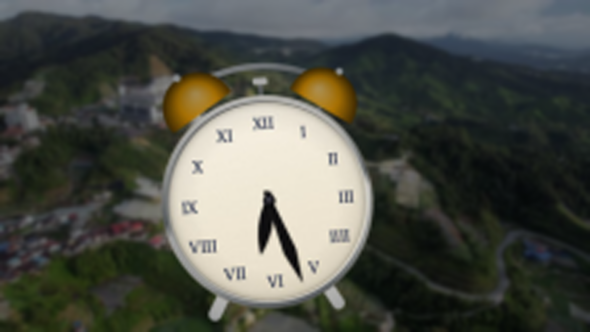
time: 6:27
